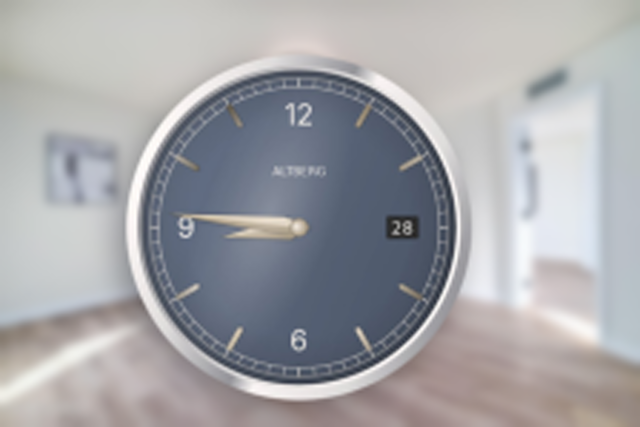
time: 8:46
